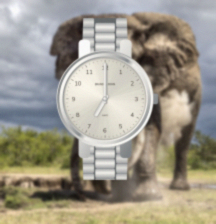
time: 7:00
